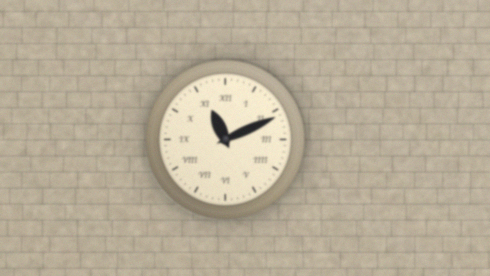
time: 11:11
